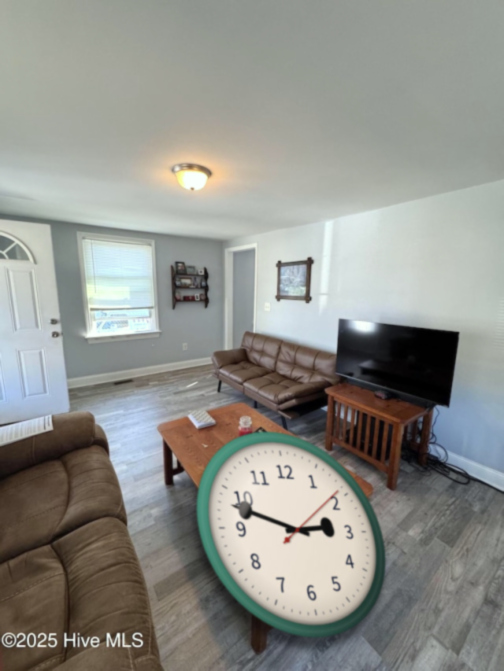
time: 2:48:09
